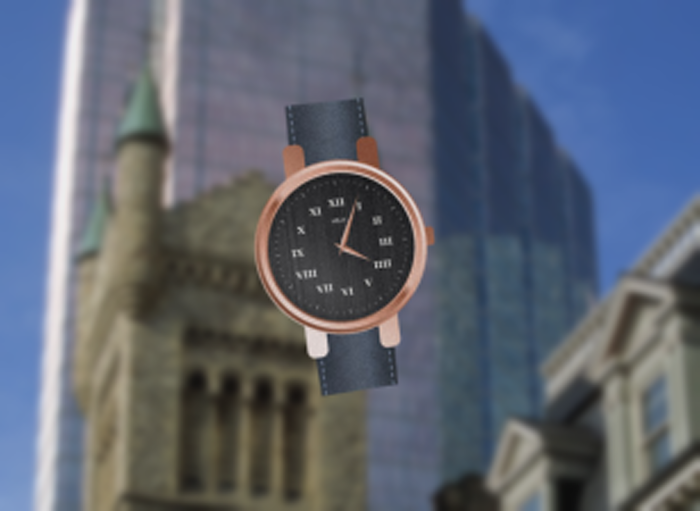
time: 4:04
